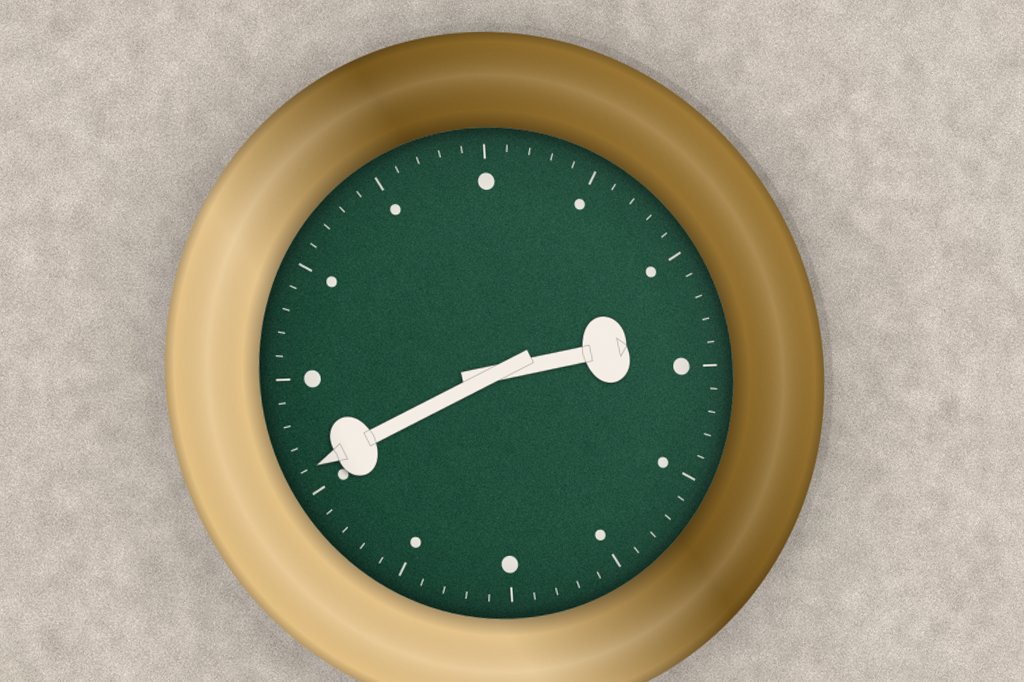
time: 2:41
